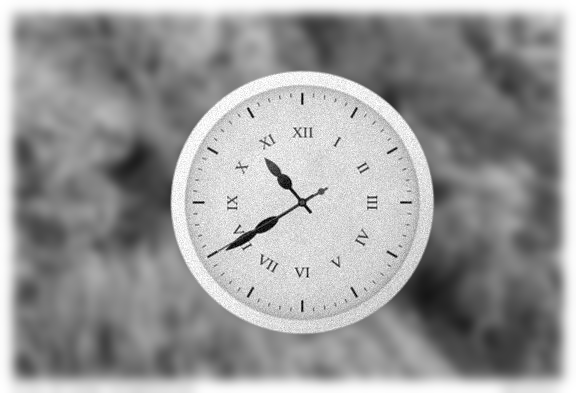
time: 10:39:40
